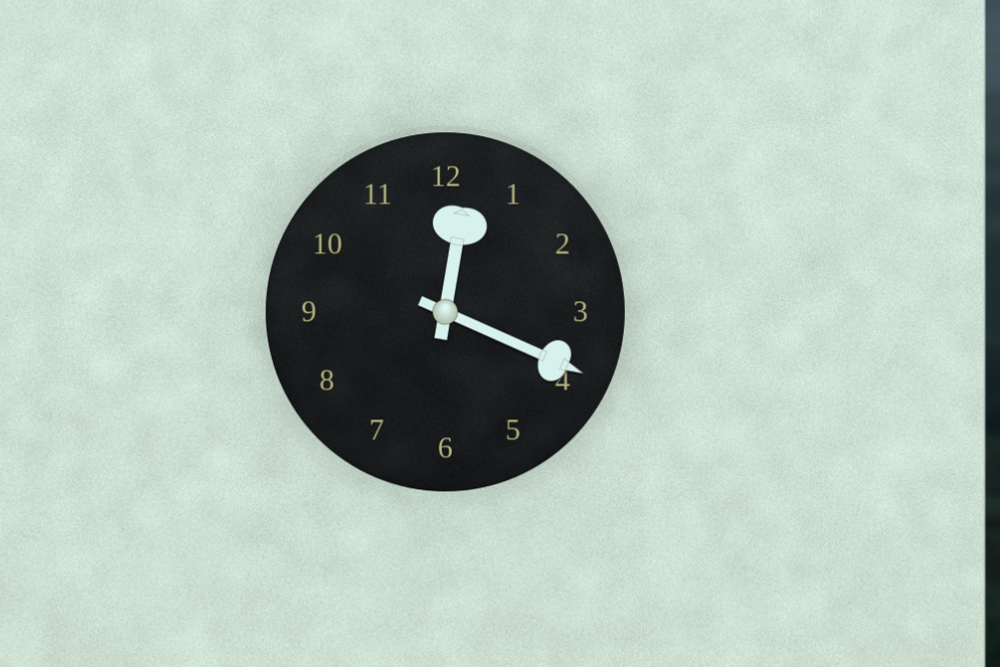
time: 12:19
